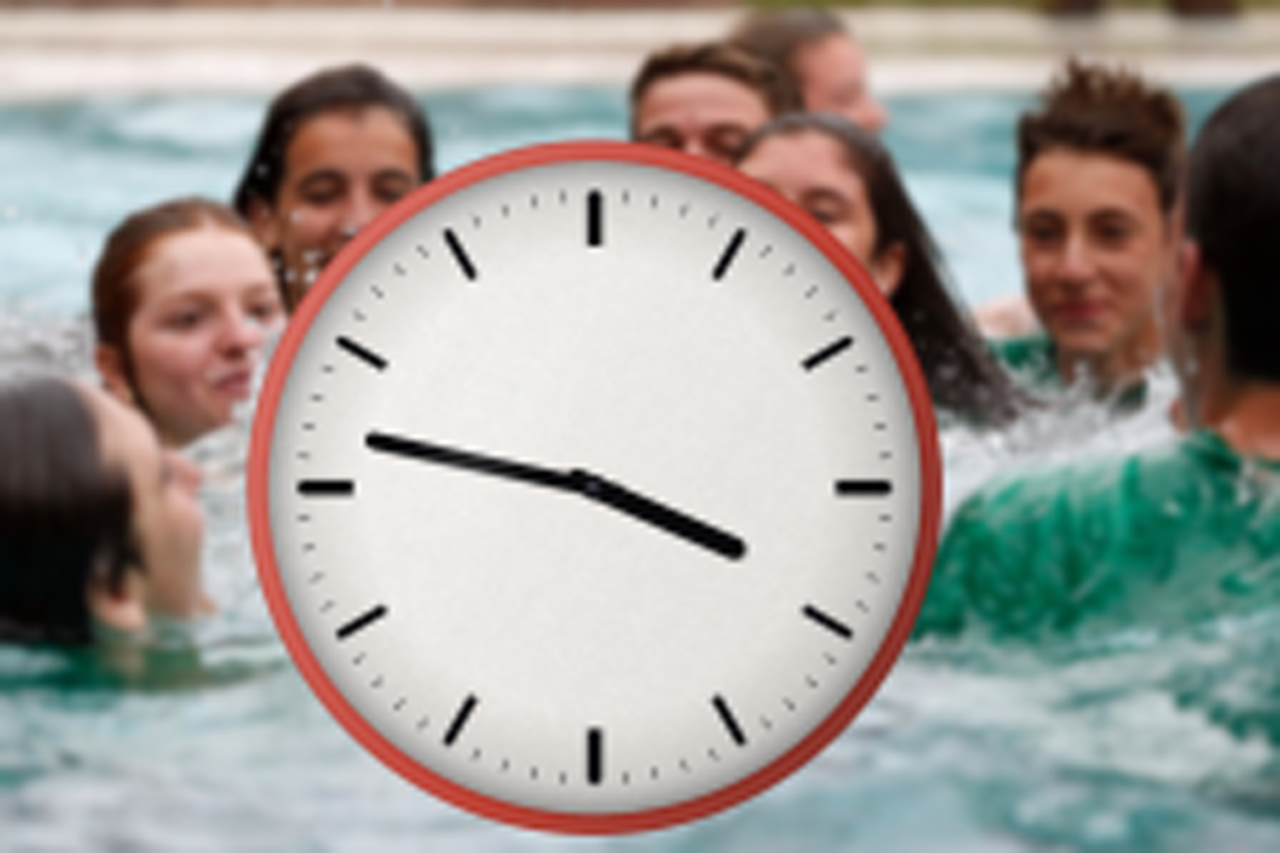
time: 3:47
